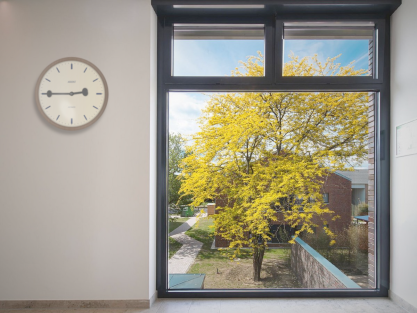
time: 2:45
